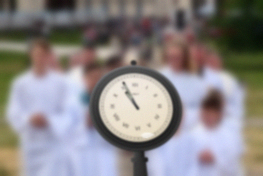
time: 10:56
